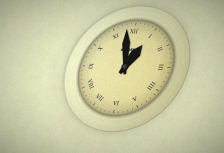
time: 12:58
